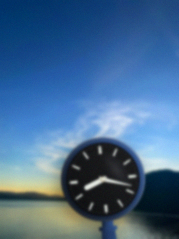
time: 8:18
